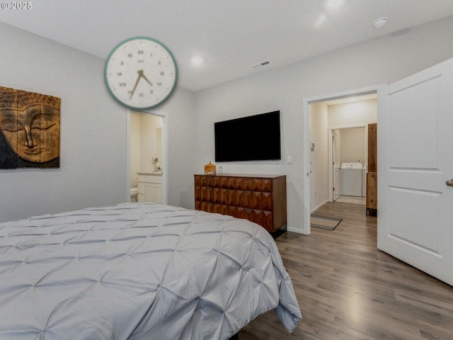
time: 4:34
